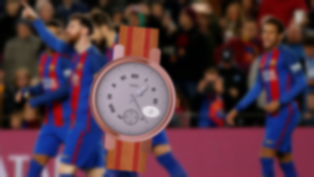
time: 1:24
